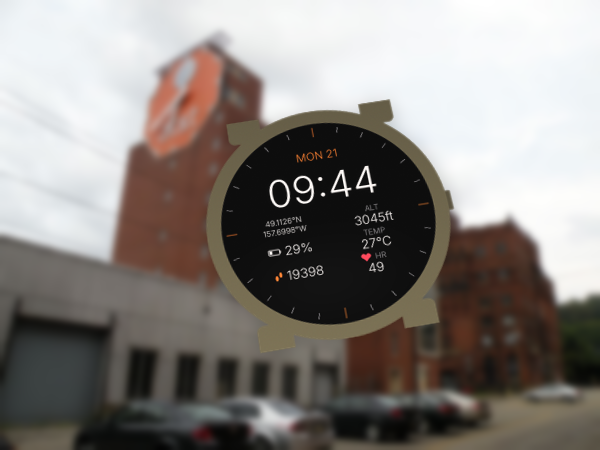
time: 9:44
